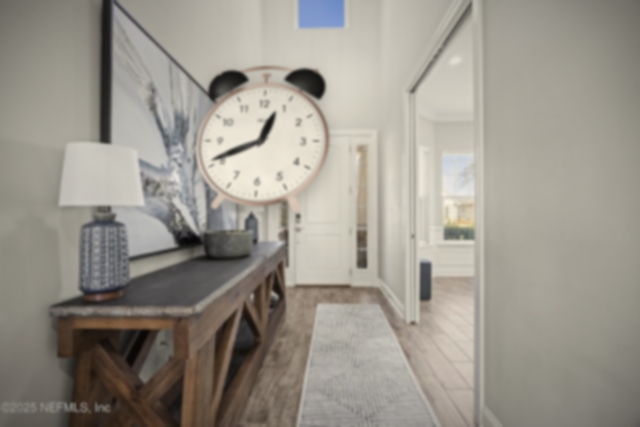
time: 12:41
